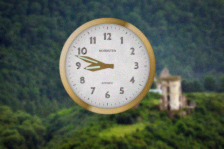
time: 8:48
